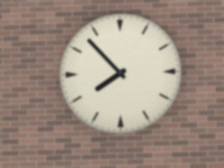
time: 7:53
